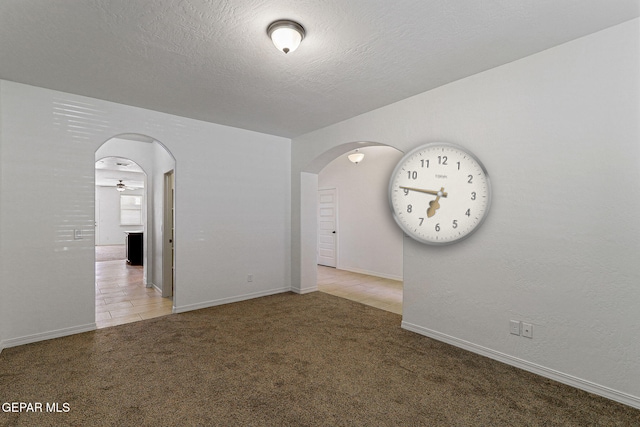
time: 6:46
